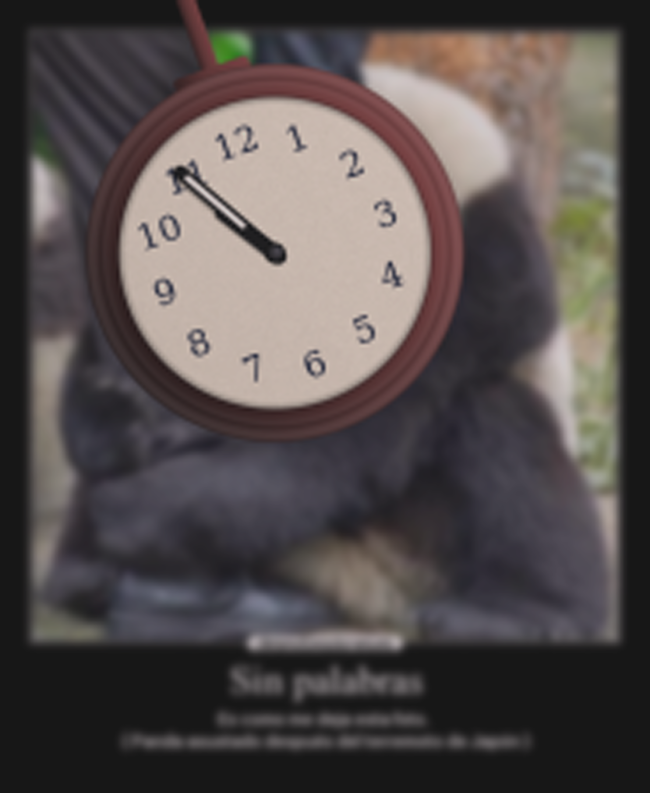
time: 10:55
